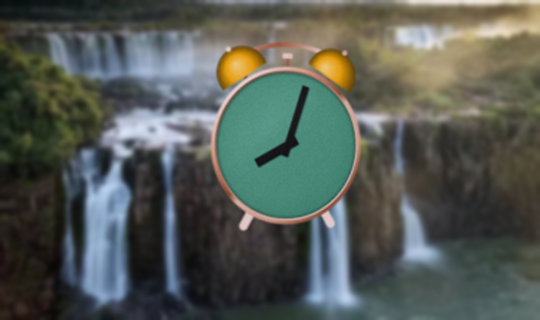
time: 8:03
